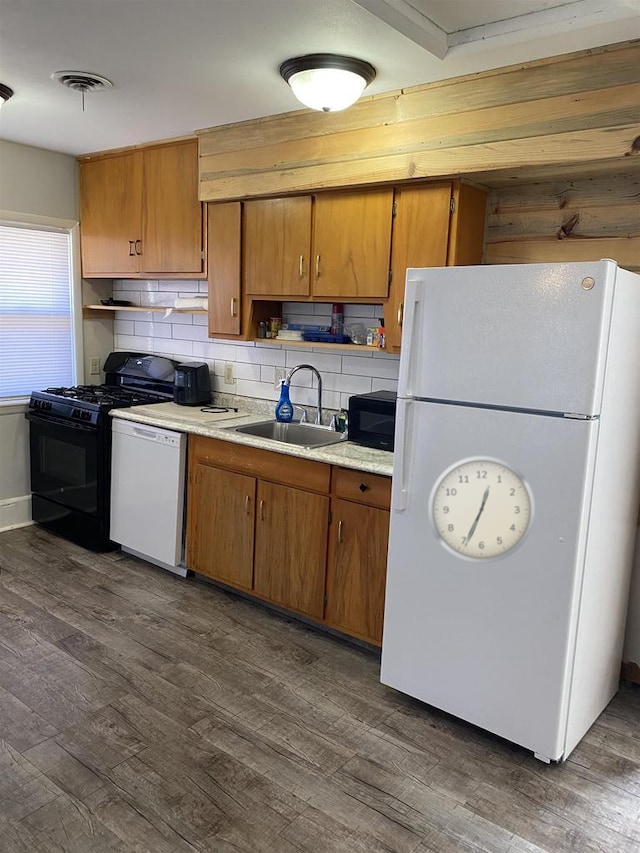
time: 12:34
